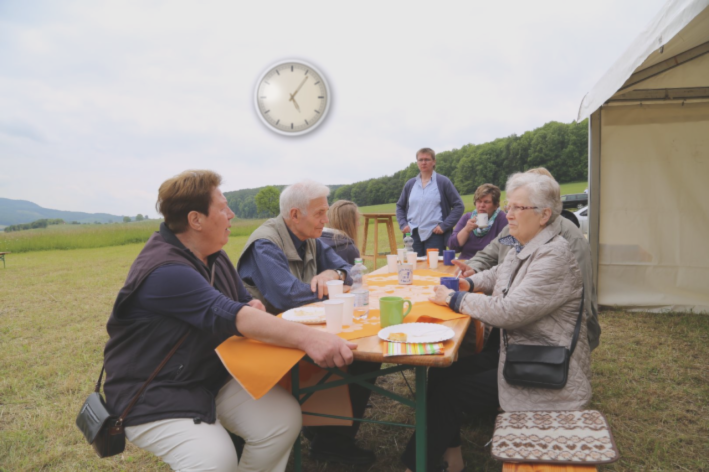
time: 5:06
